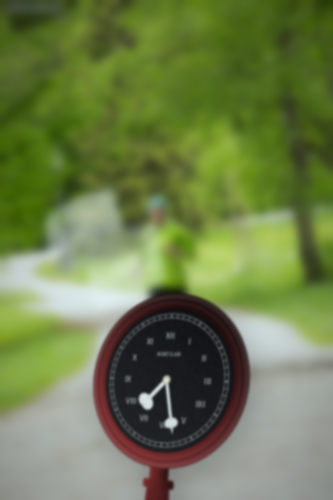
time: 7:28
